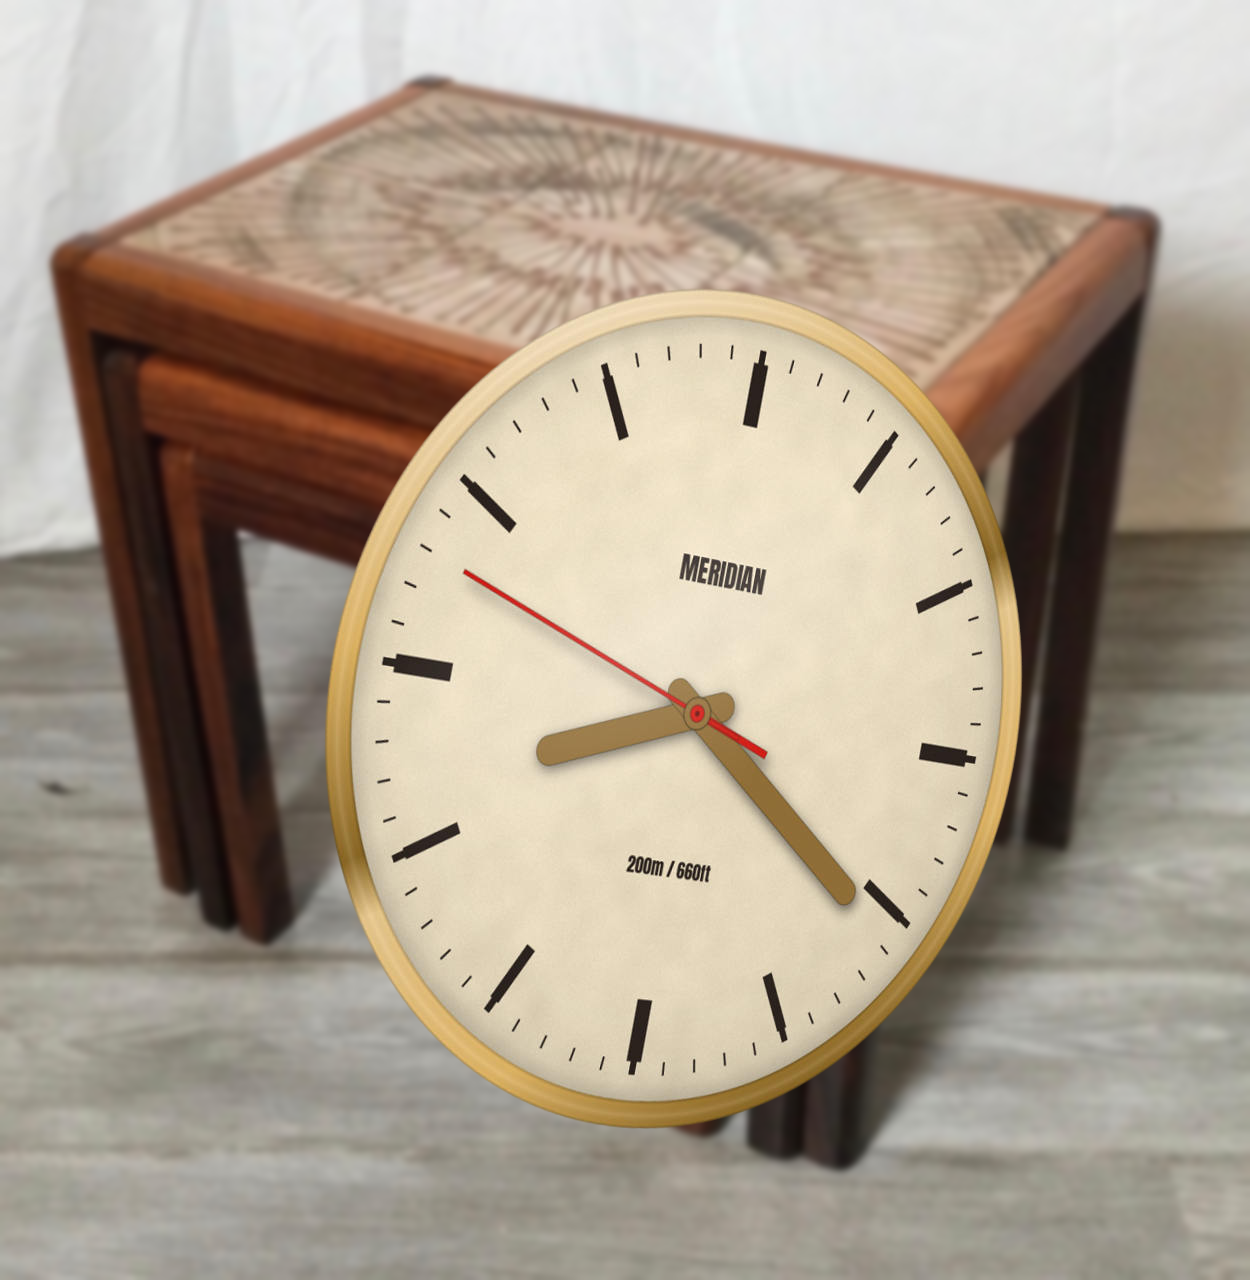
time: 8:20:48
